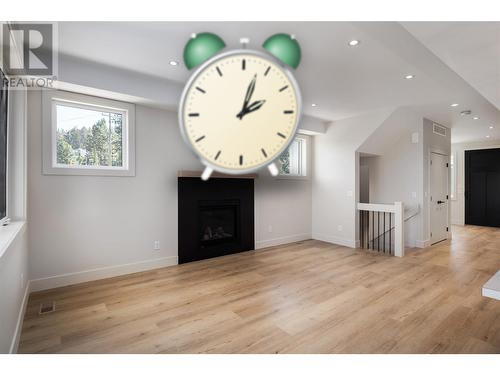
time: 2:03
